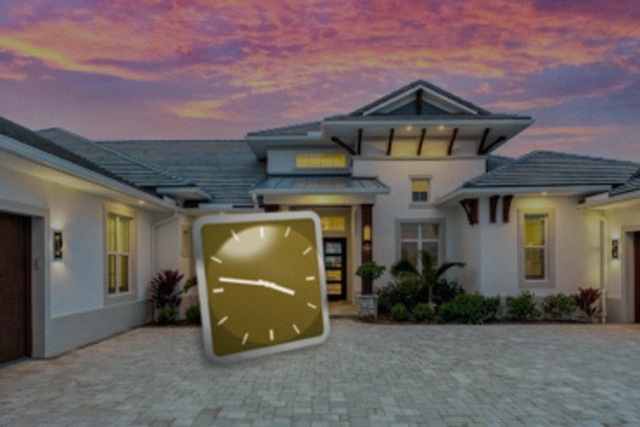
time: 3:47
